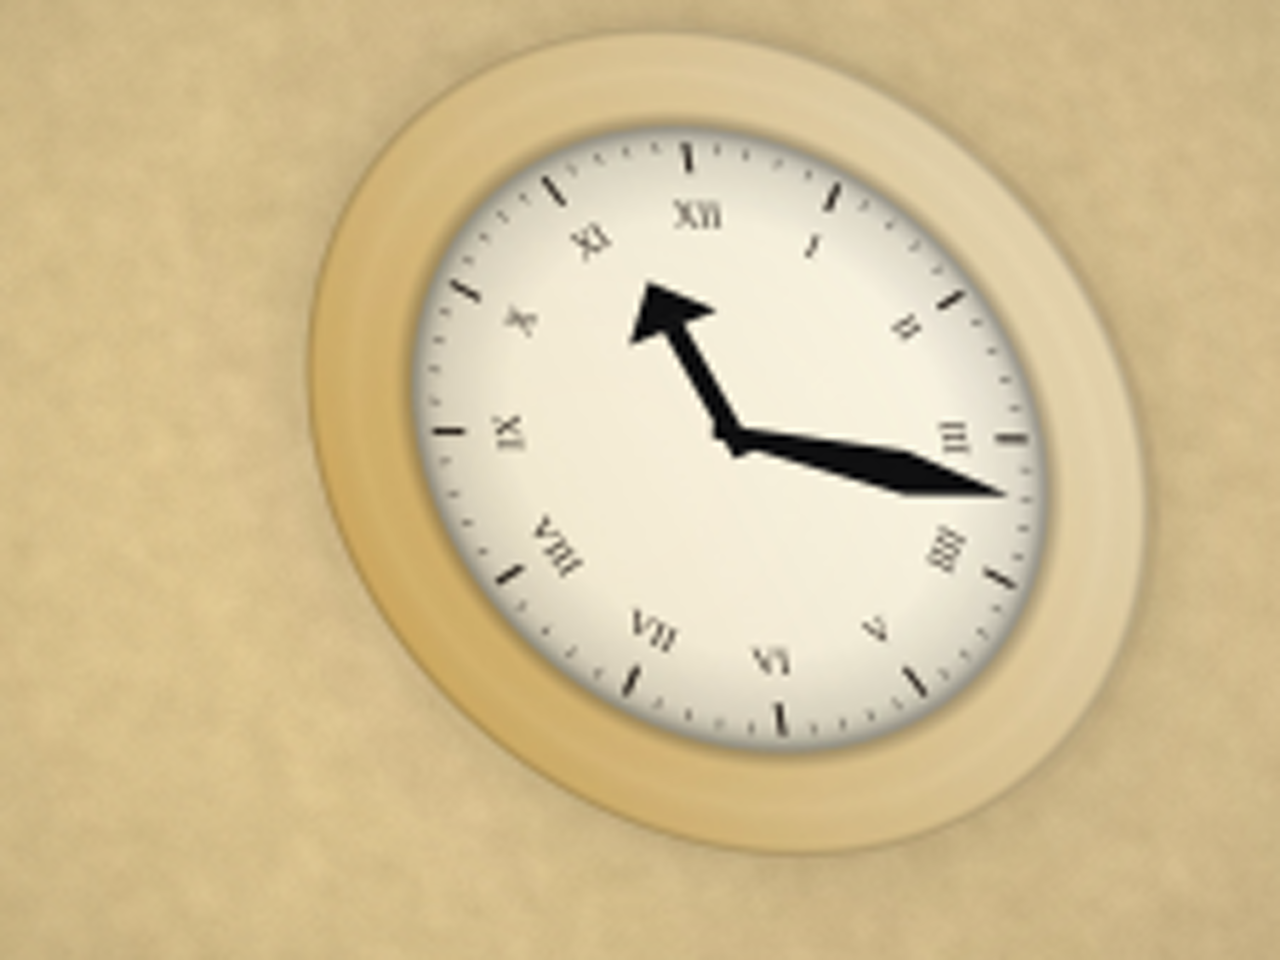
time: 11:17
